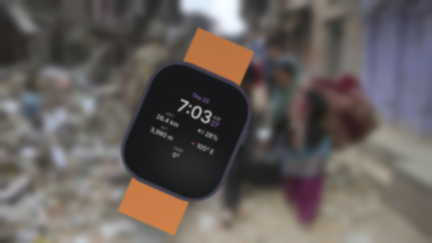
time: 7:03
